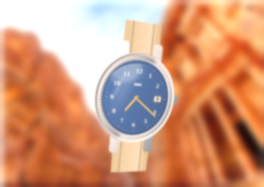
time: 7:21
